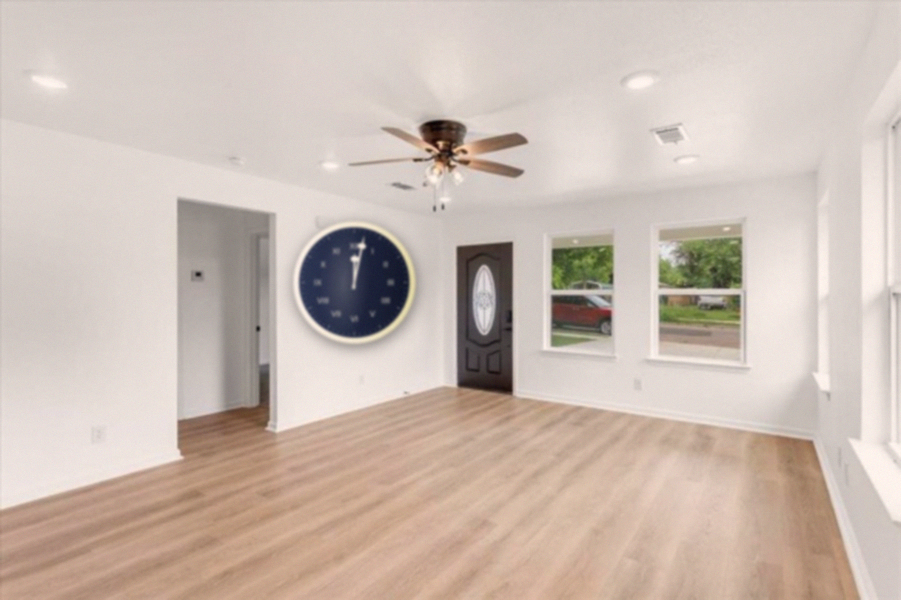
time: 12:02
